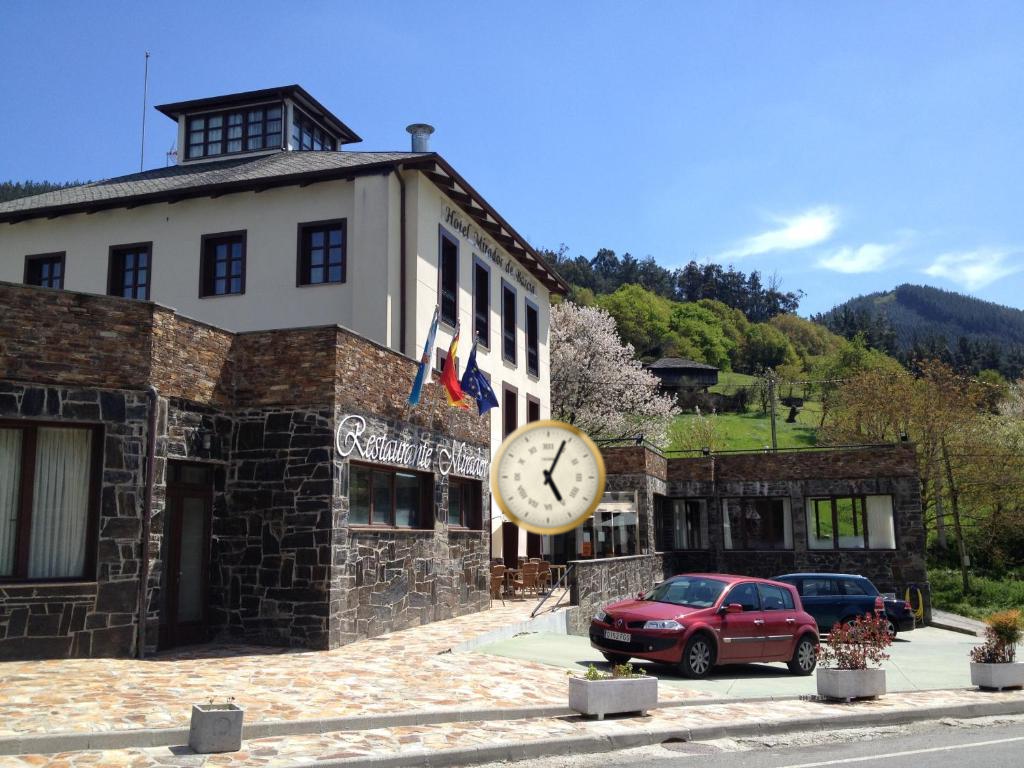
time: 5:04
